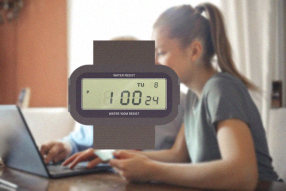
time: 1:00:24
